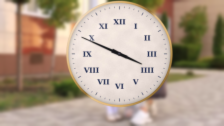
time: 3:49
